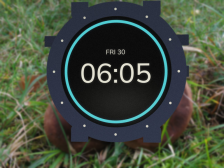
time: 6:05
